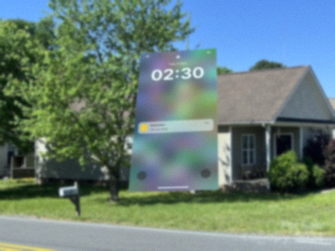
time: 2:30
